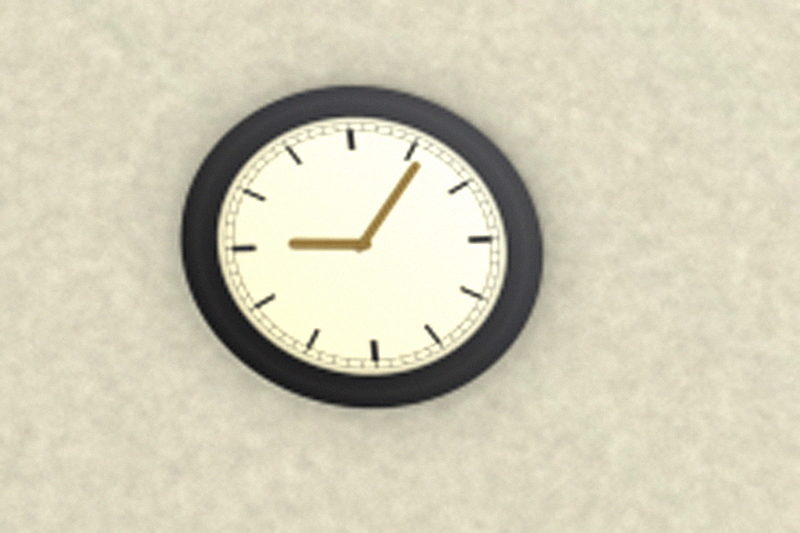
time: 9:06
